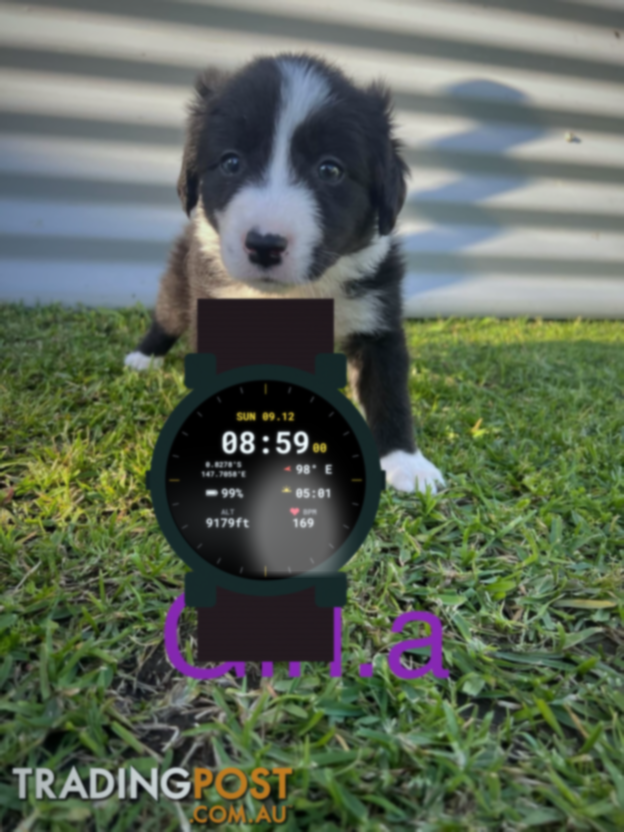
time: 8:59:00
